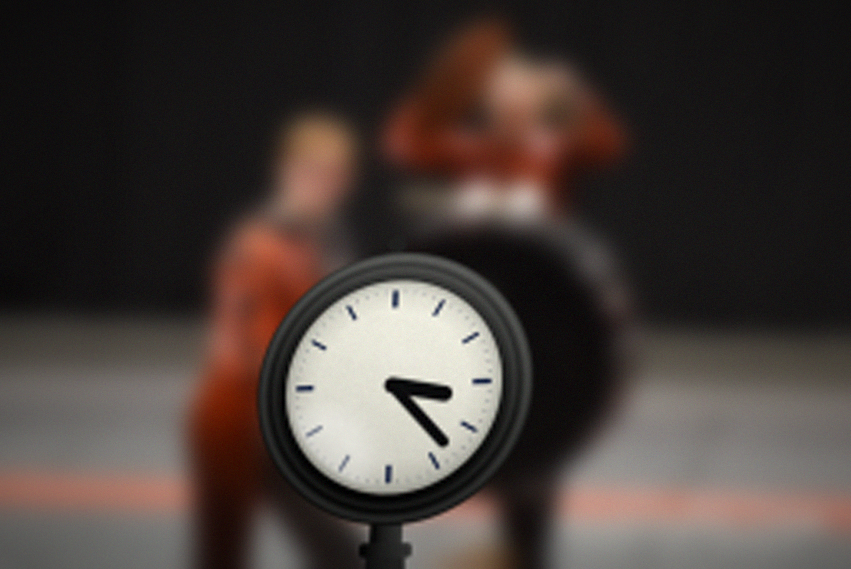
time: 3:23
